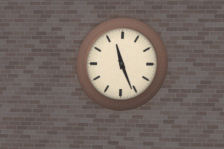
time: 11:26
